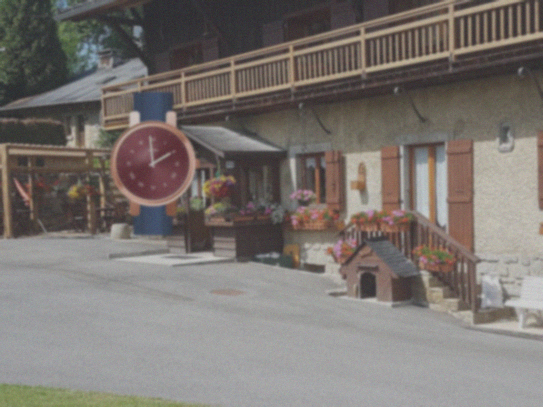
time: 1:59
